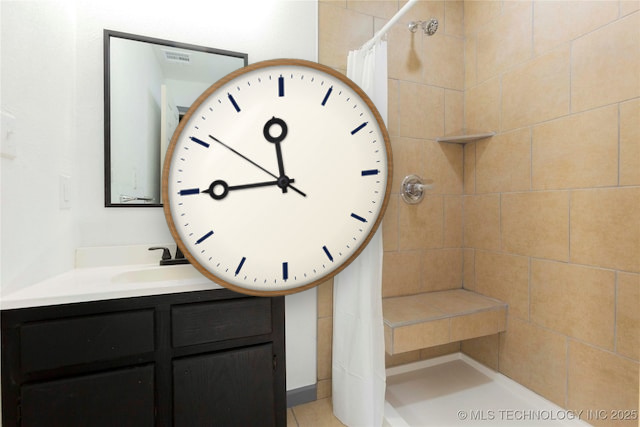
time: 11:44:51
